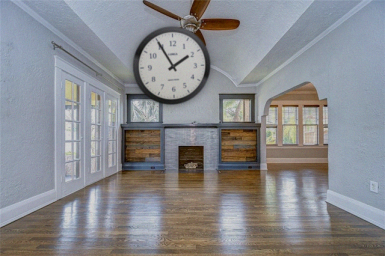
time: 1:55
